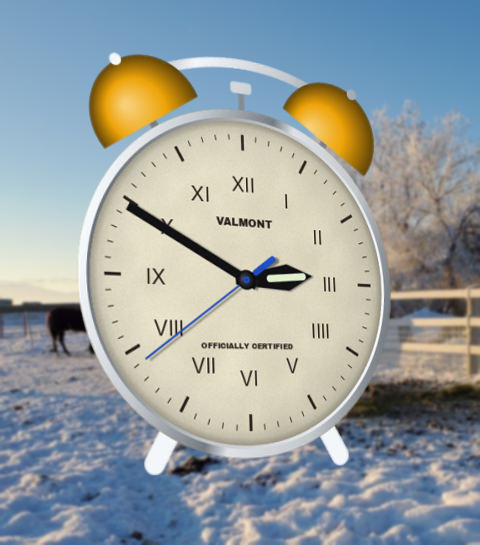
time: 2:49:39
